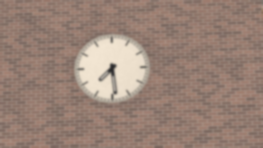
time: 7:29
